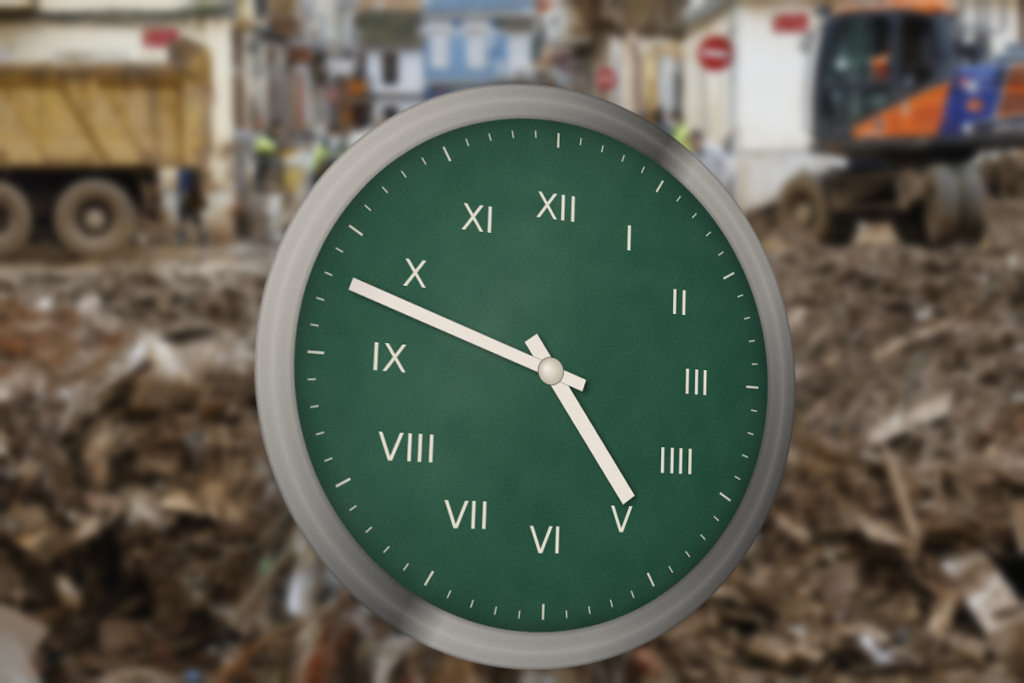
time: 4:48
